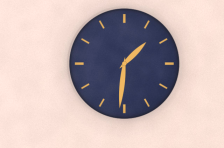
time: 1:31
